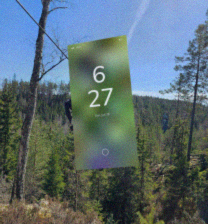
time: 6:27
